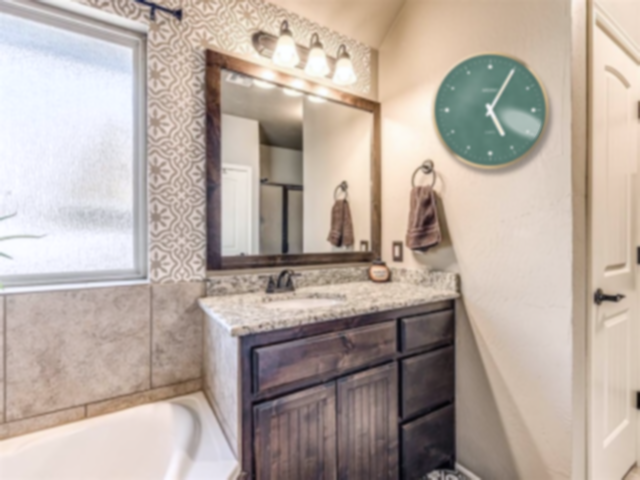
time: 5:05
